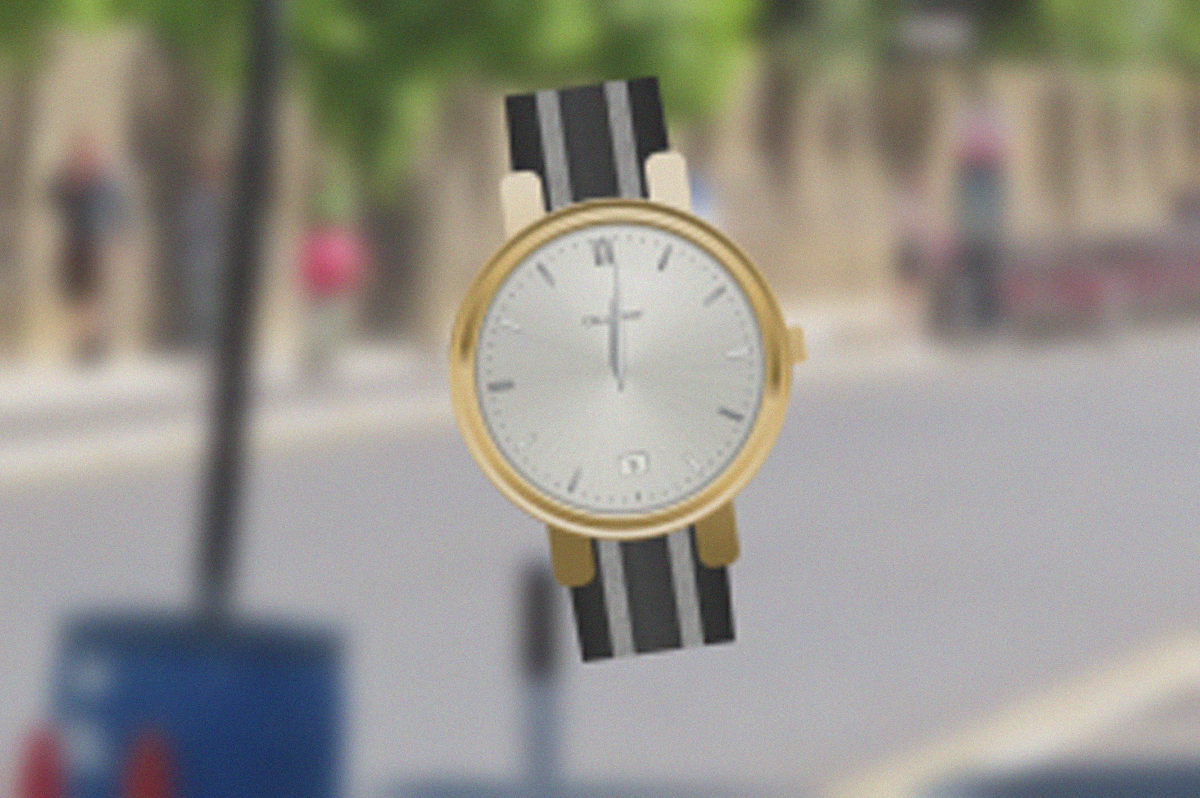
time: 12:01
